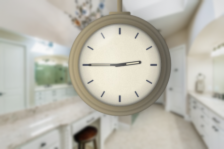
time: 2:45
